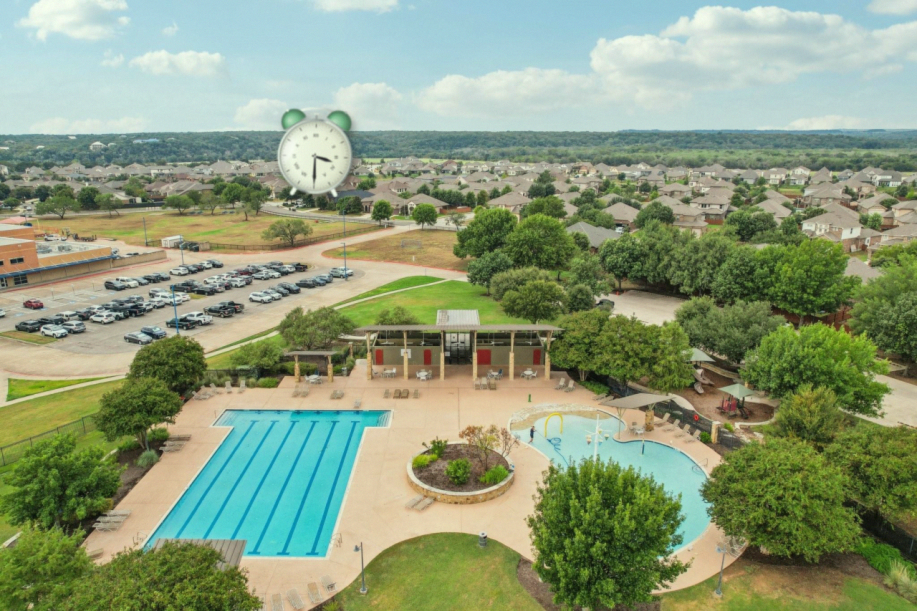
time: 3:30
